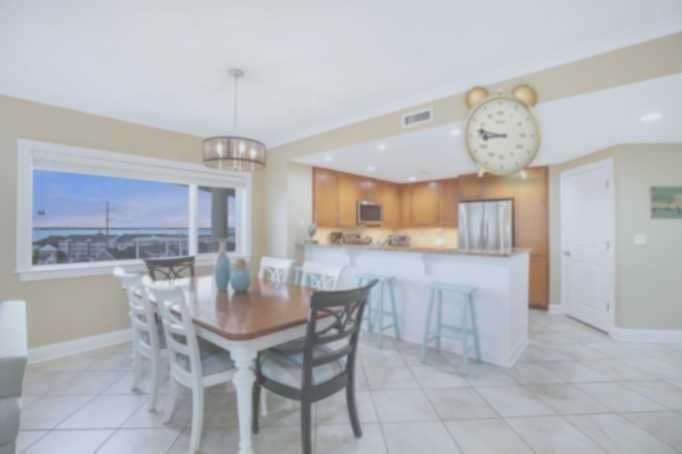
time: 8:47
